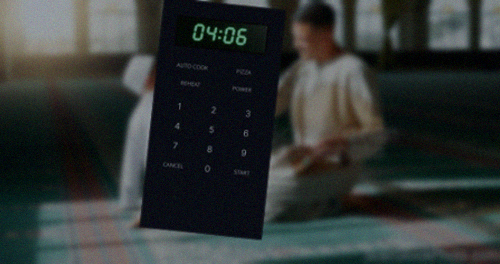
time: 4:06
